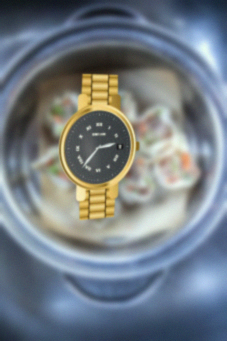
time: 2:37
